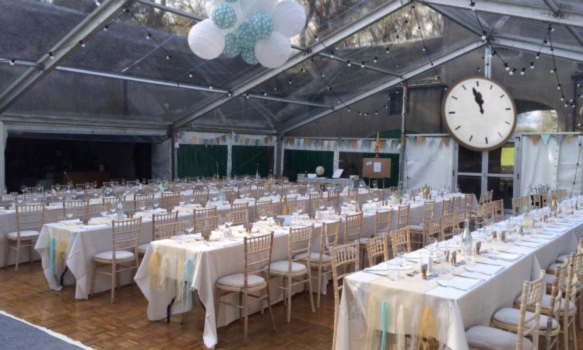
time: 11:58
